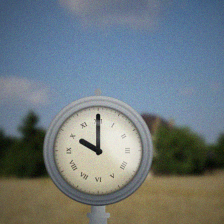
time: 10:00
